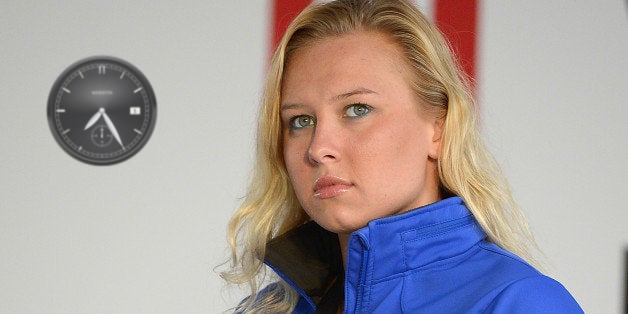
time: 7:25
